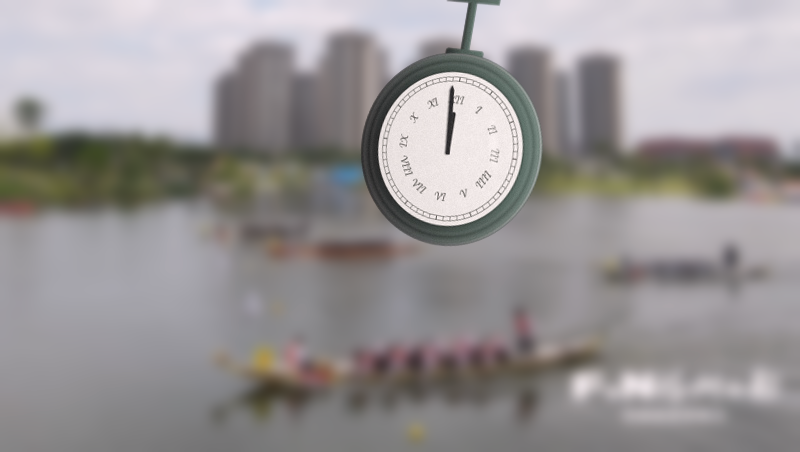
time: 11:59
